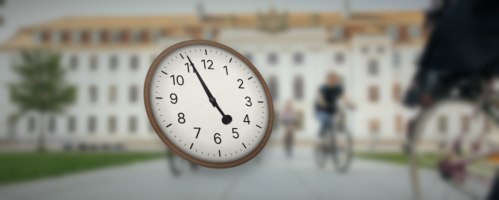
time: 4:56
